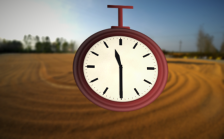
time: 11:30
